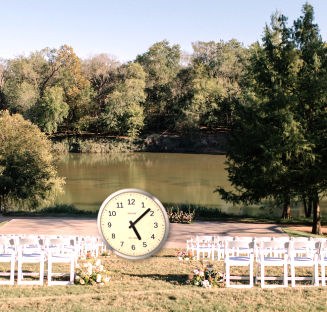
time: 5:08
